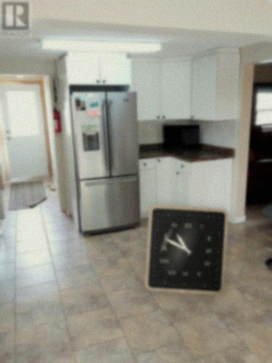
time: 10:49
